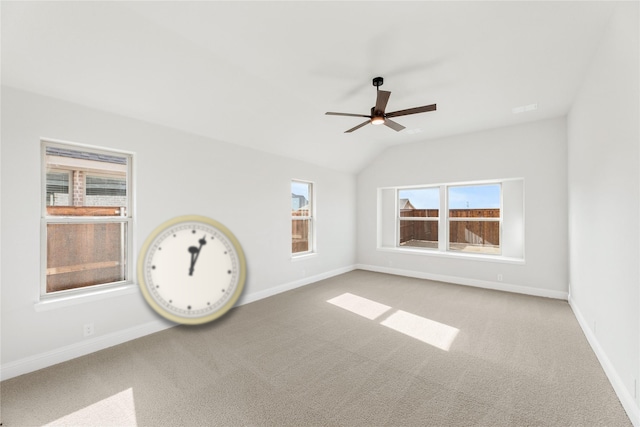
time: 12:03
